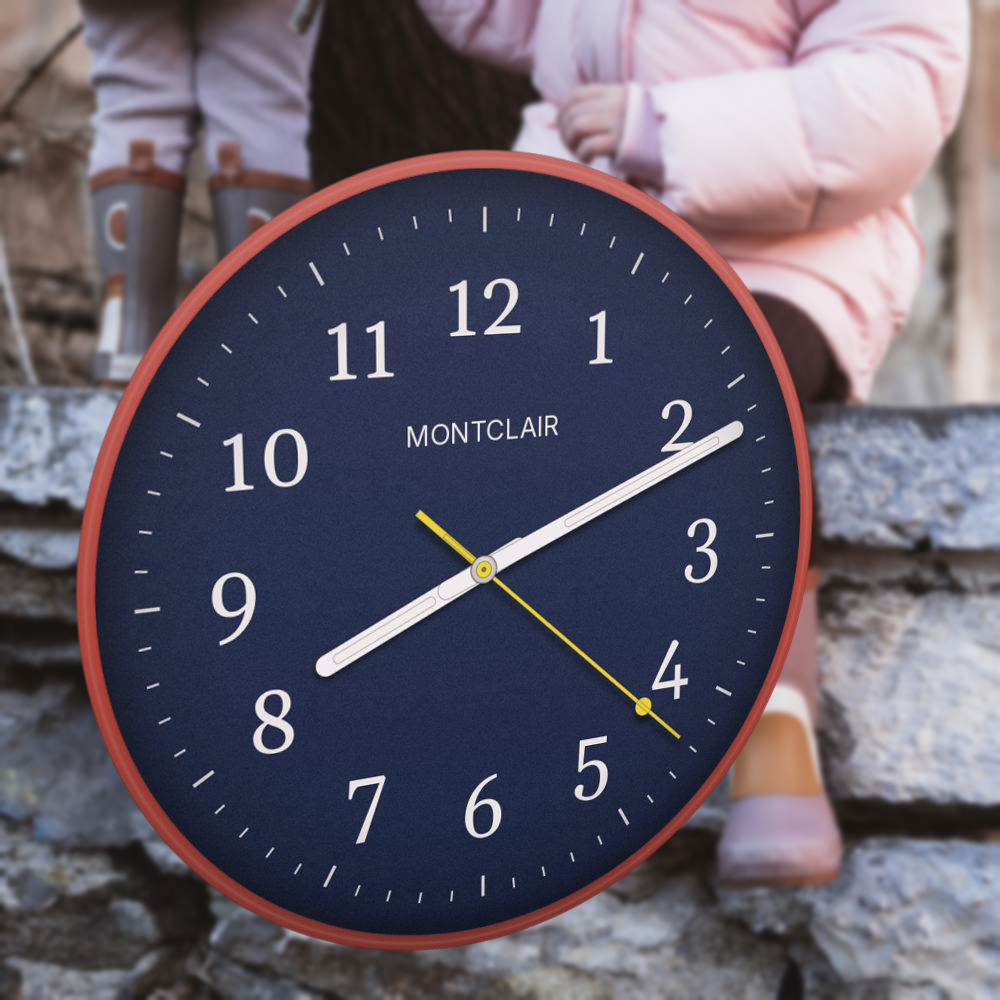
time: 8:11:22
